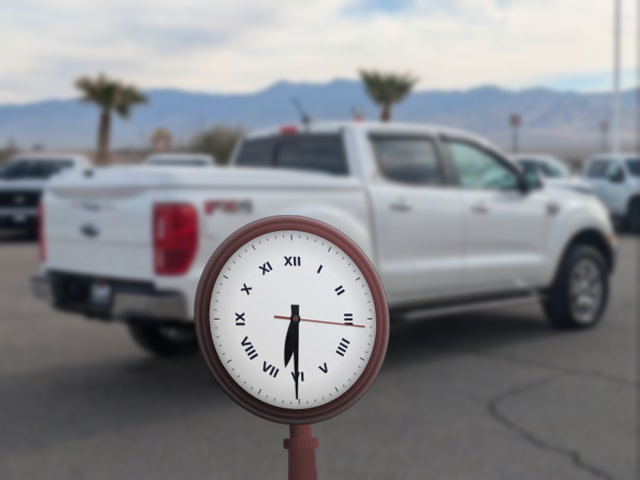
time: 6:30:16
